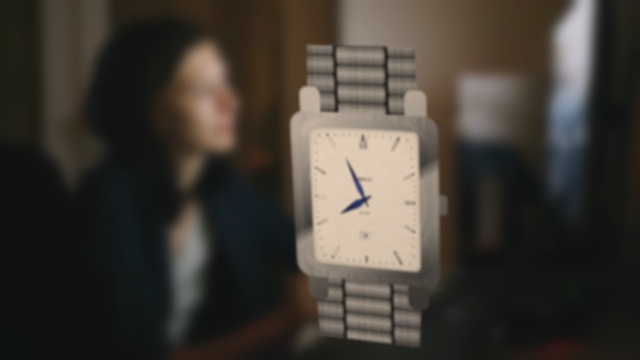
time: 7:56
